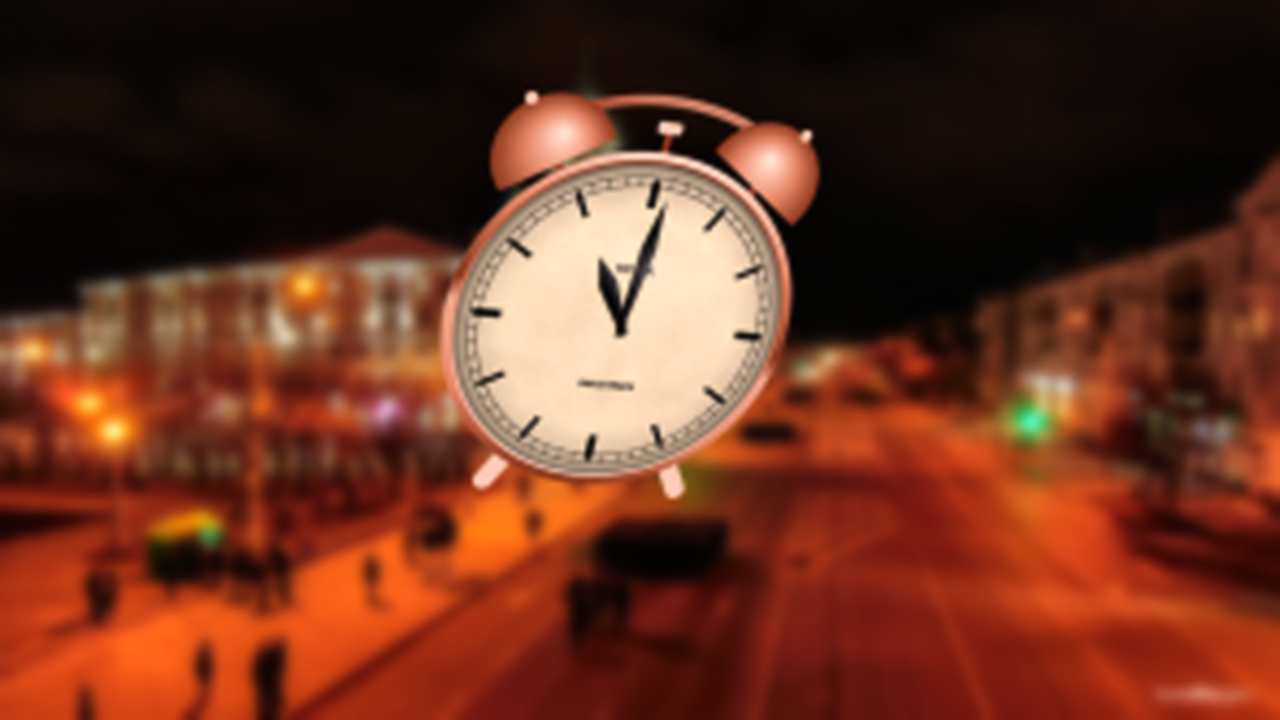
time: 11:01
